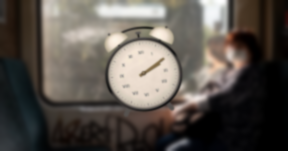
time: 2:10
